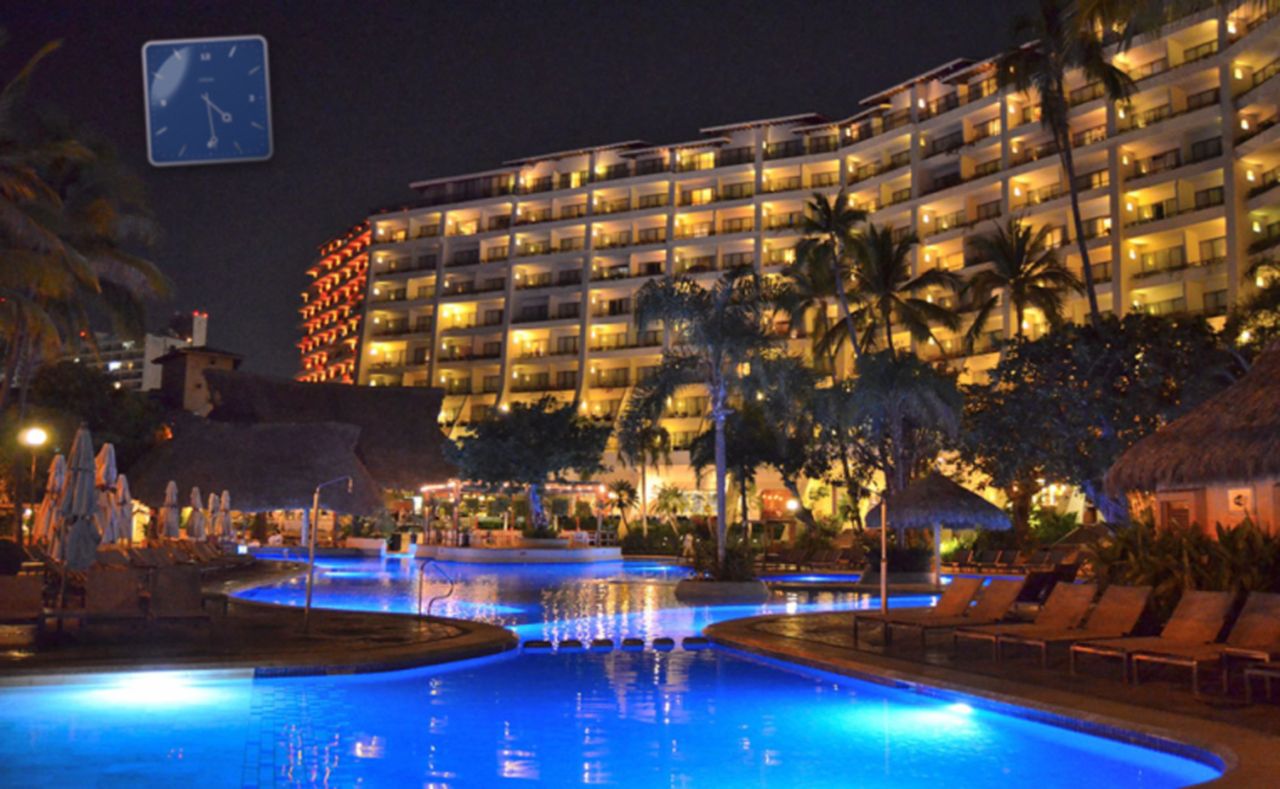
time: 4:29
